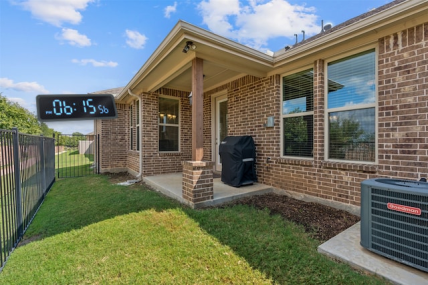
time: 6:15:56
